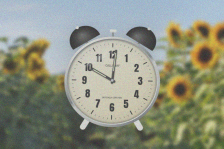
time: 10:01
